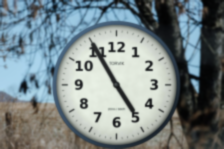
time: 4:55
